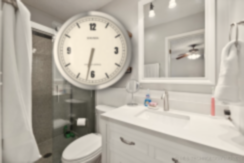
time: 6:32
